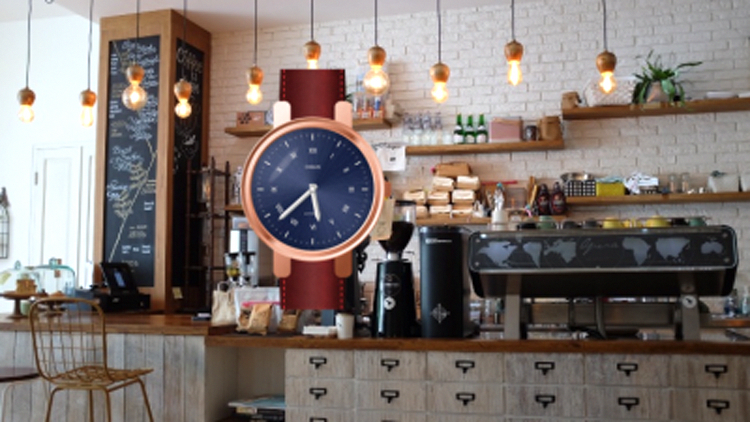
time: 5:38
